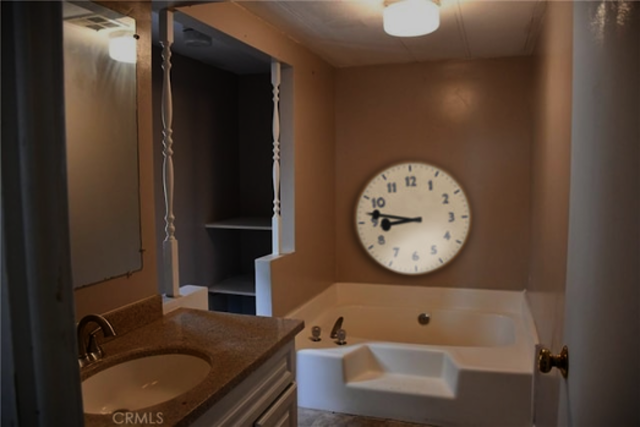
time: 8:47
